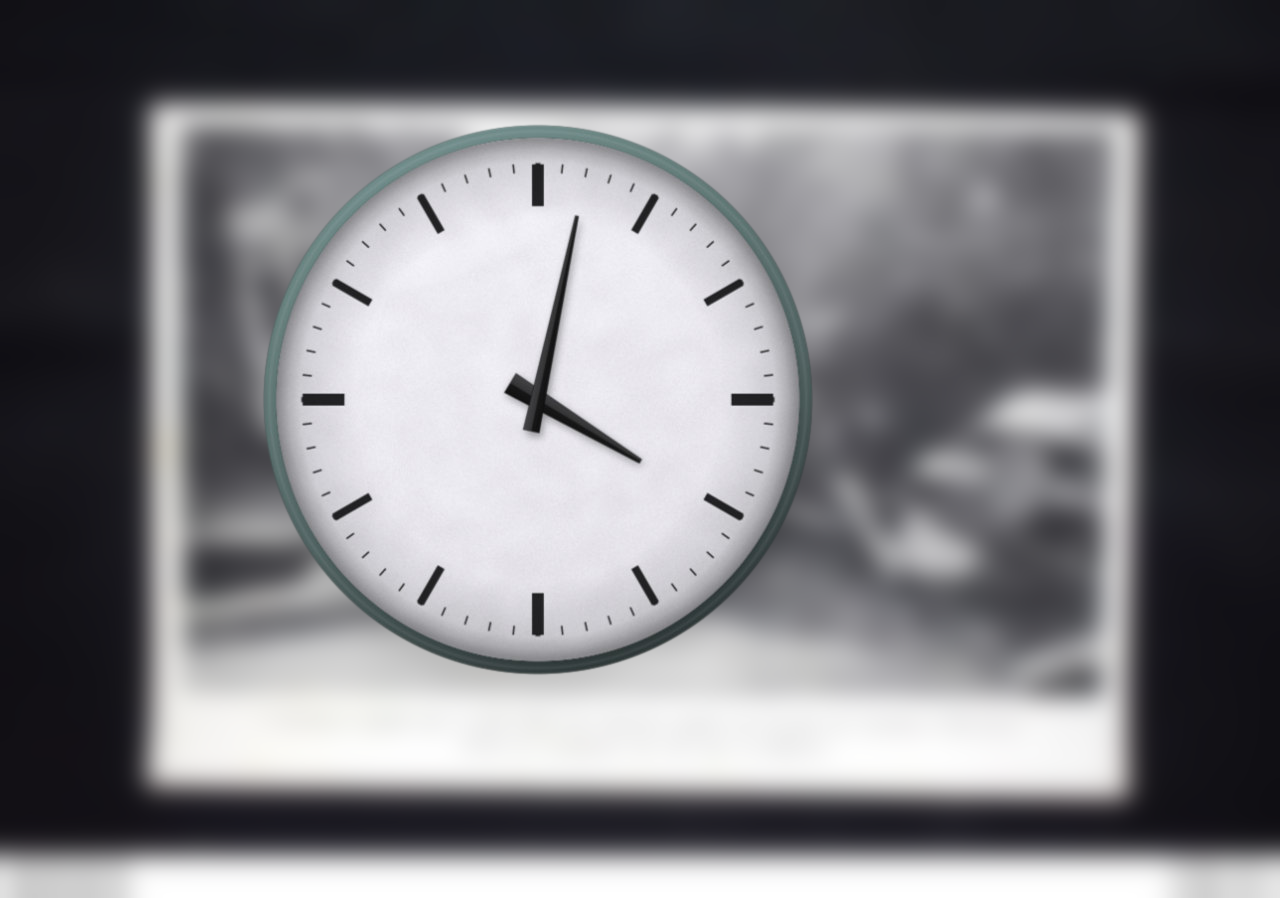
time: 4:02
